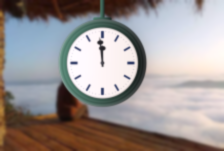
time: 11:59
